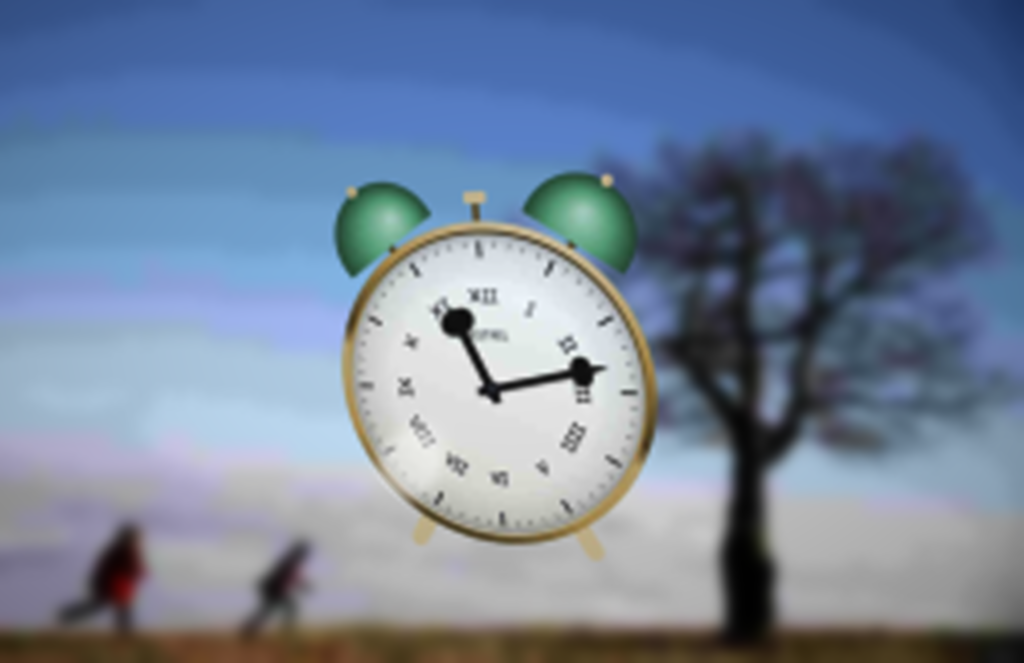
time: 11:13
